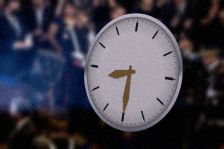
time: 8:30
